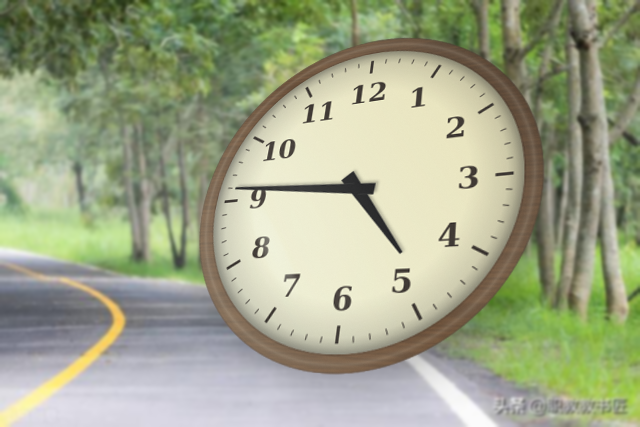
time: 4:46
